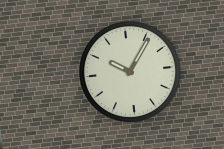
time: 10:06
